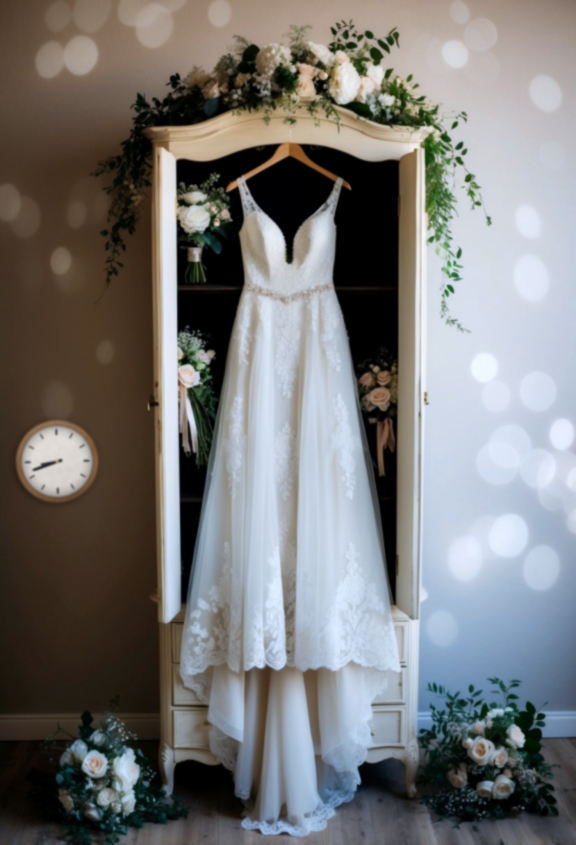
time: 8:42
